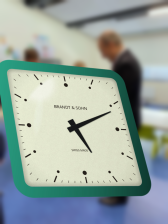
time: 5:11
